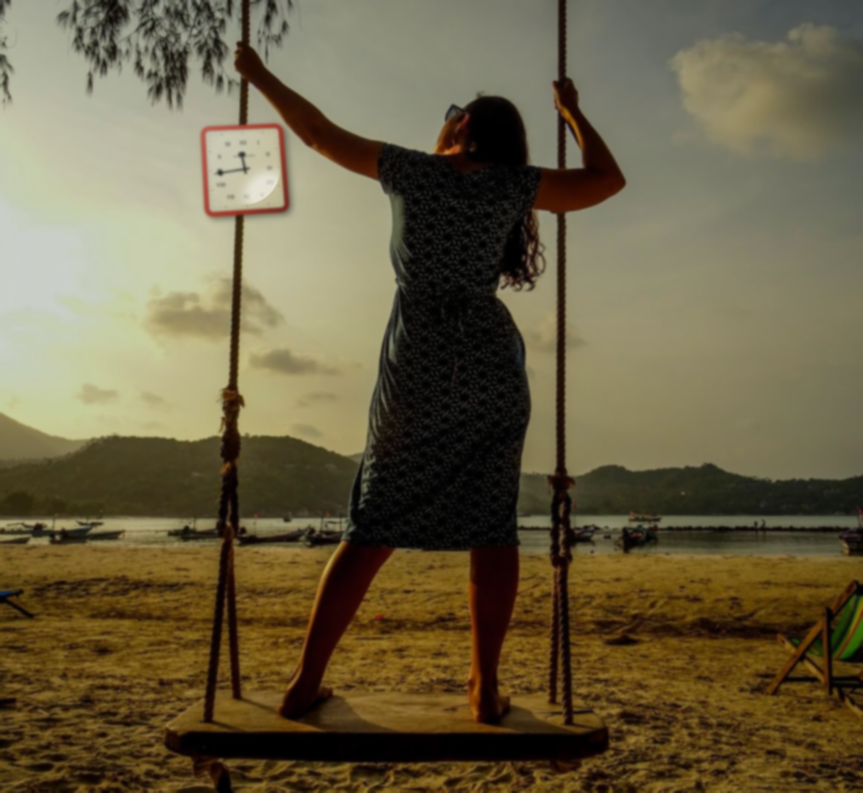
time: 11:44
